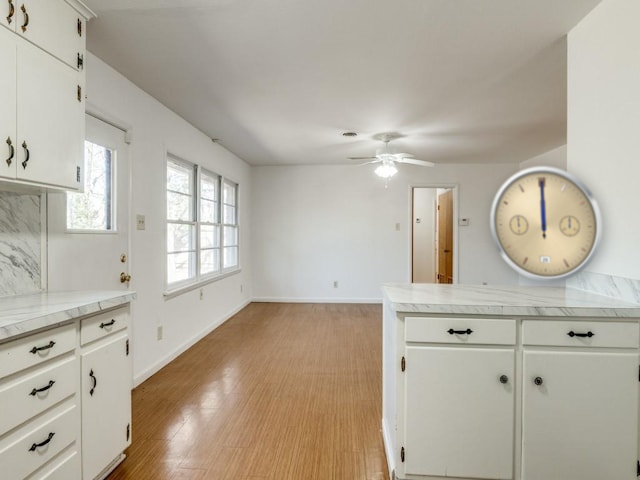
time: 12:00
